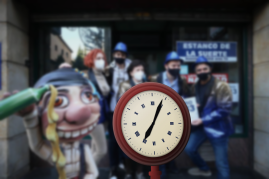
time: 7:04
